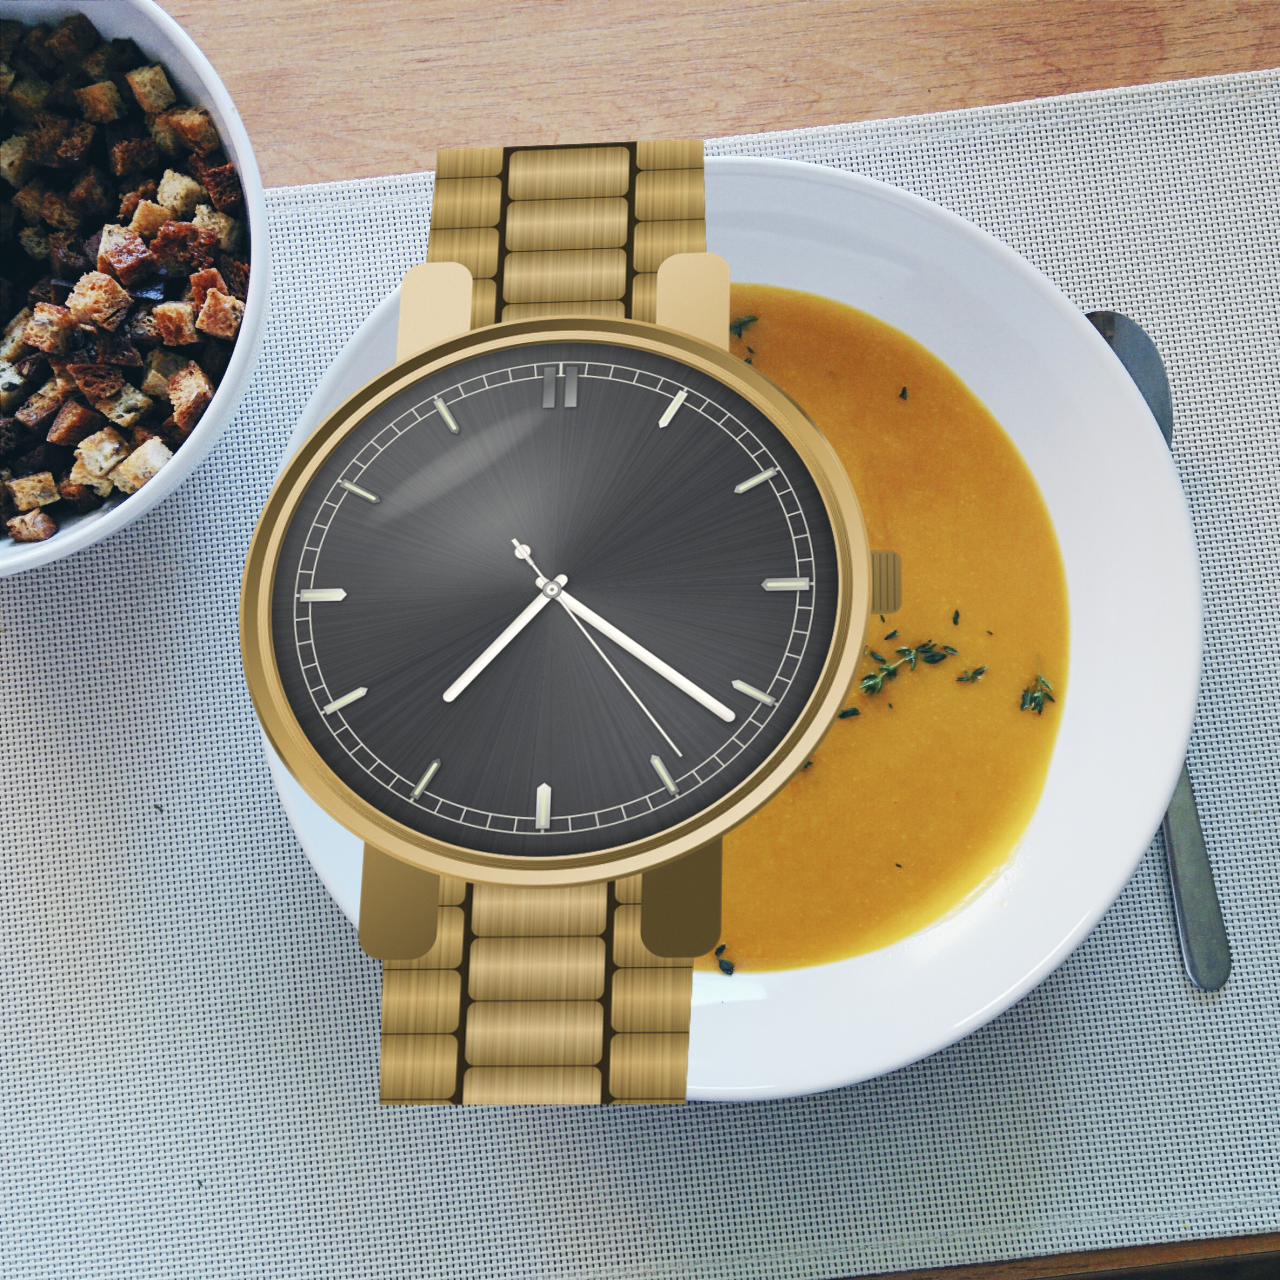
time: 7:21:24
